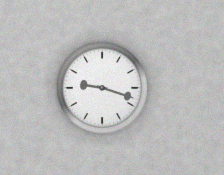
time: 9:18
